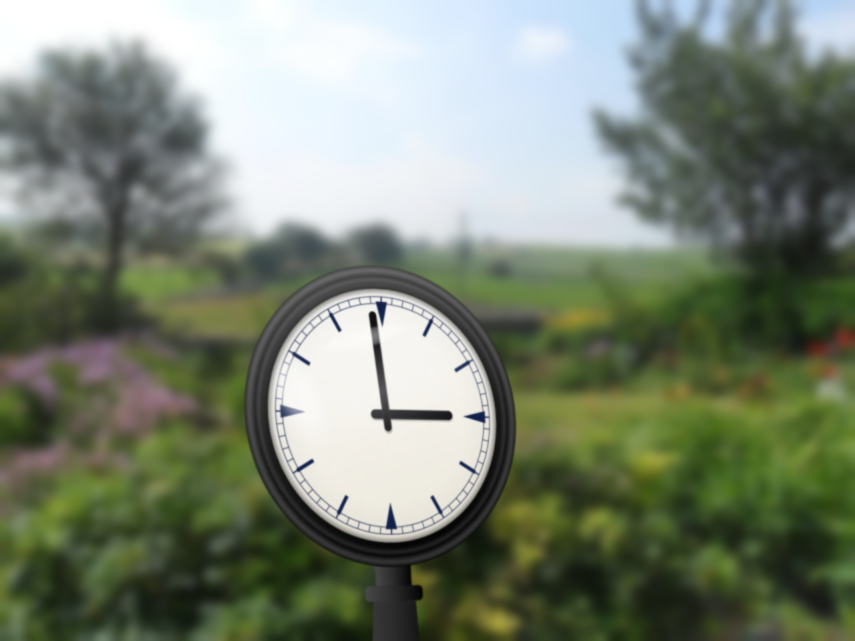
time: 2:59
